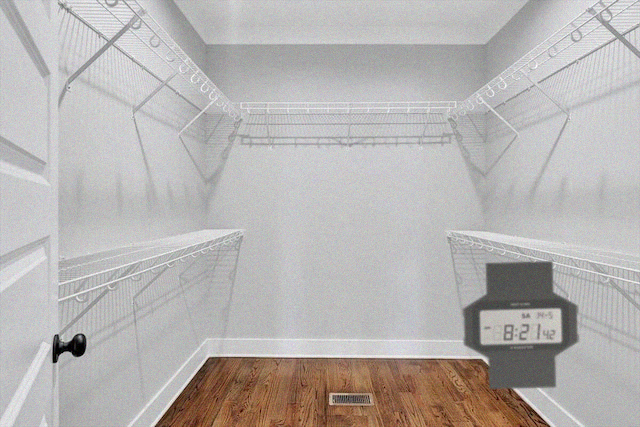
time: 8:21
